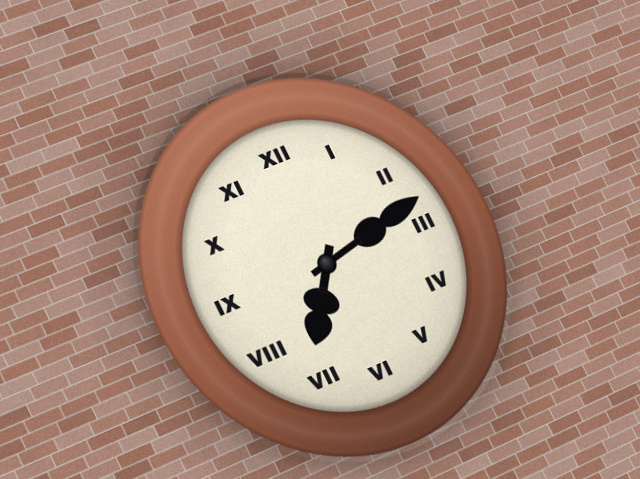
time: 7:13
